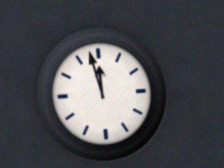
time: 11:58
